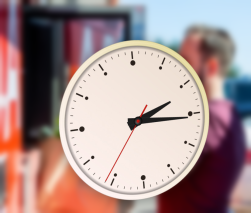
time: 2:15:36
